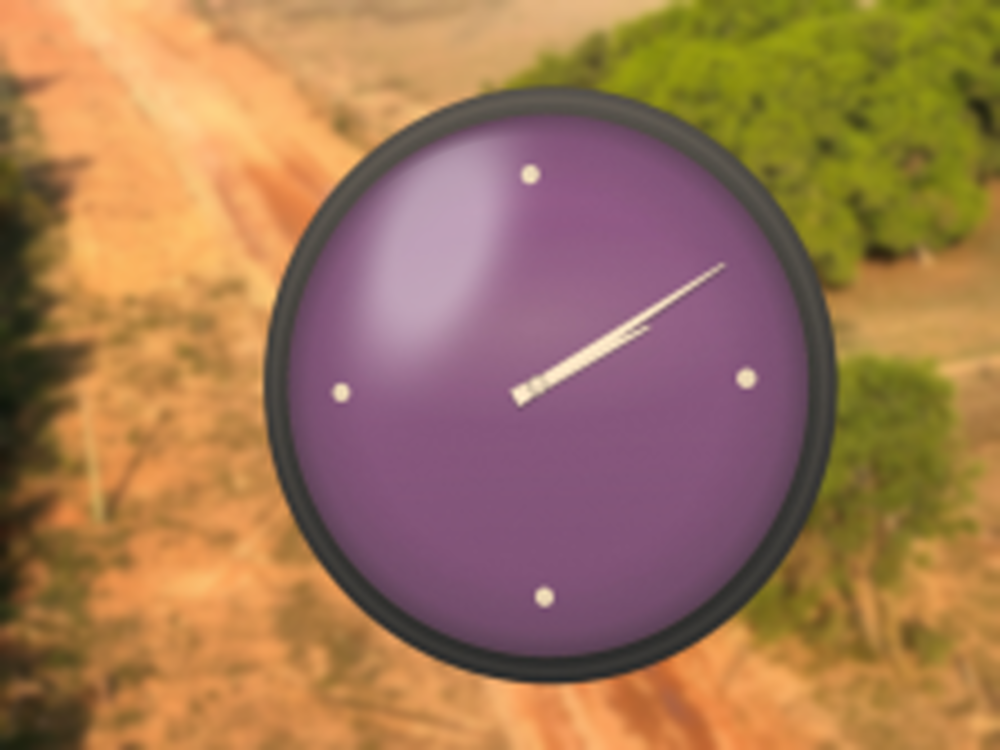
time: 2:10
